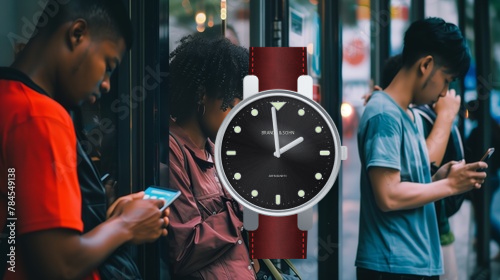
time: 1:59
